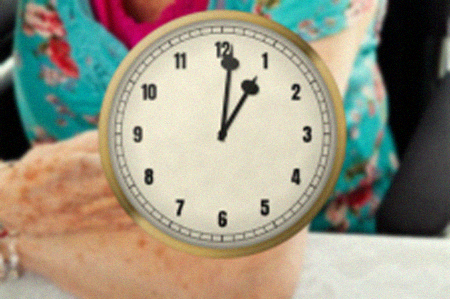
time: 1:01
